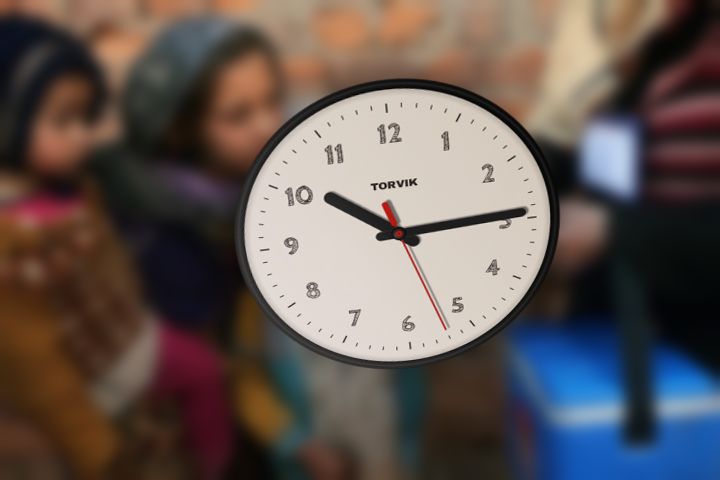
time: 10:14:27
